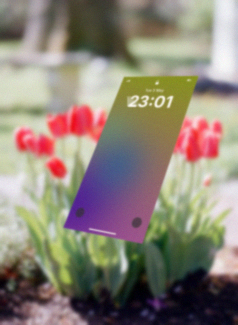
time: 23:01
